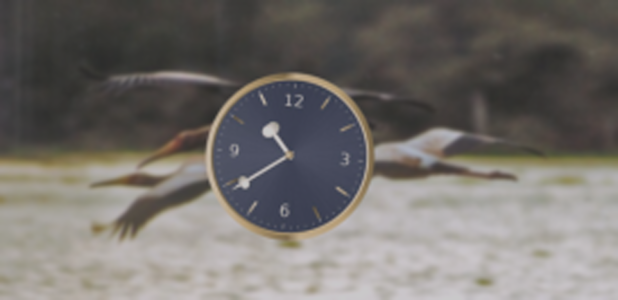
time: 10:39
